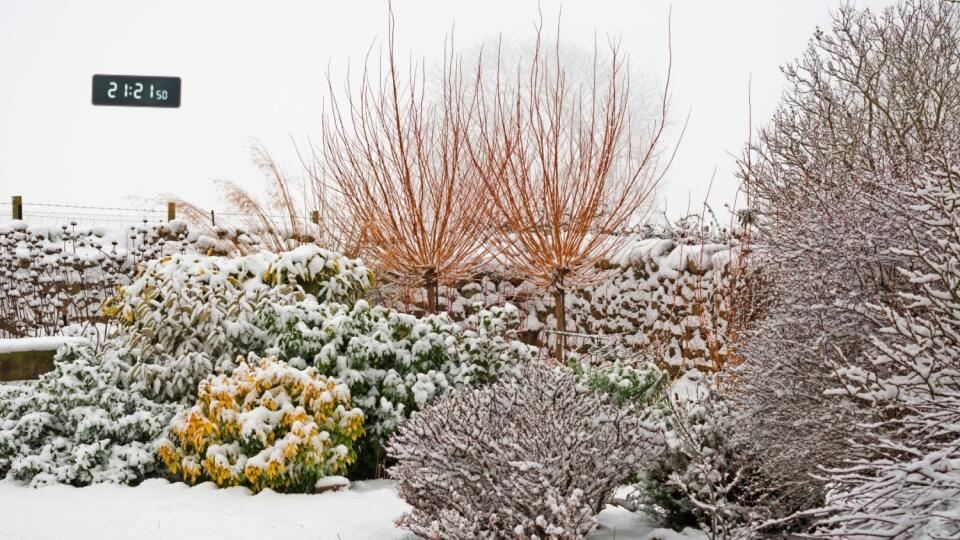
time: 21:21
